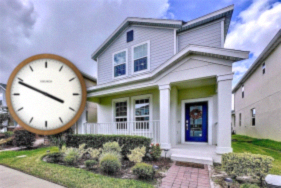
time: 3:49
